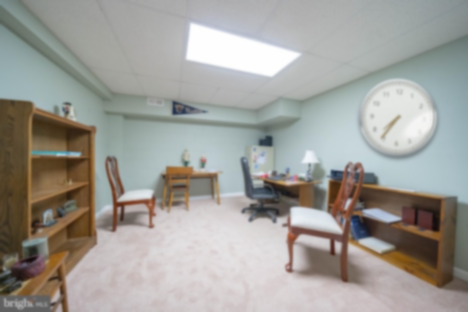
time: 7:36
